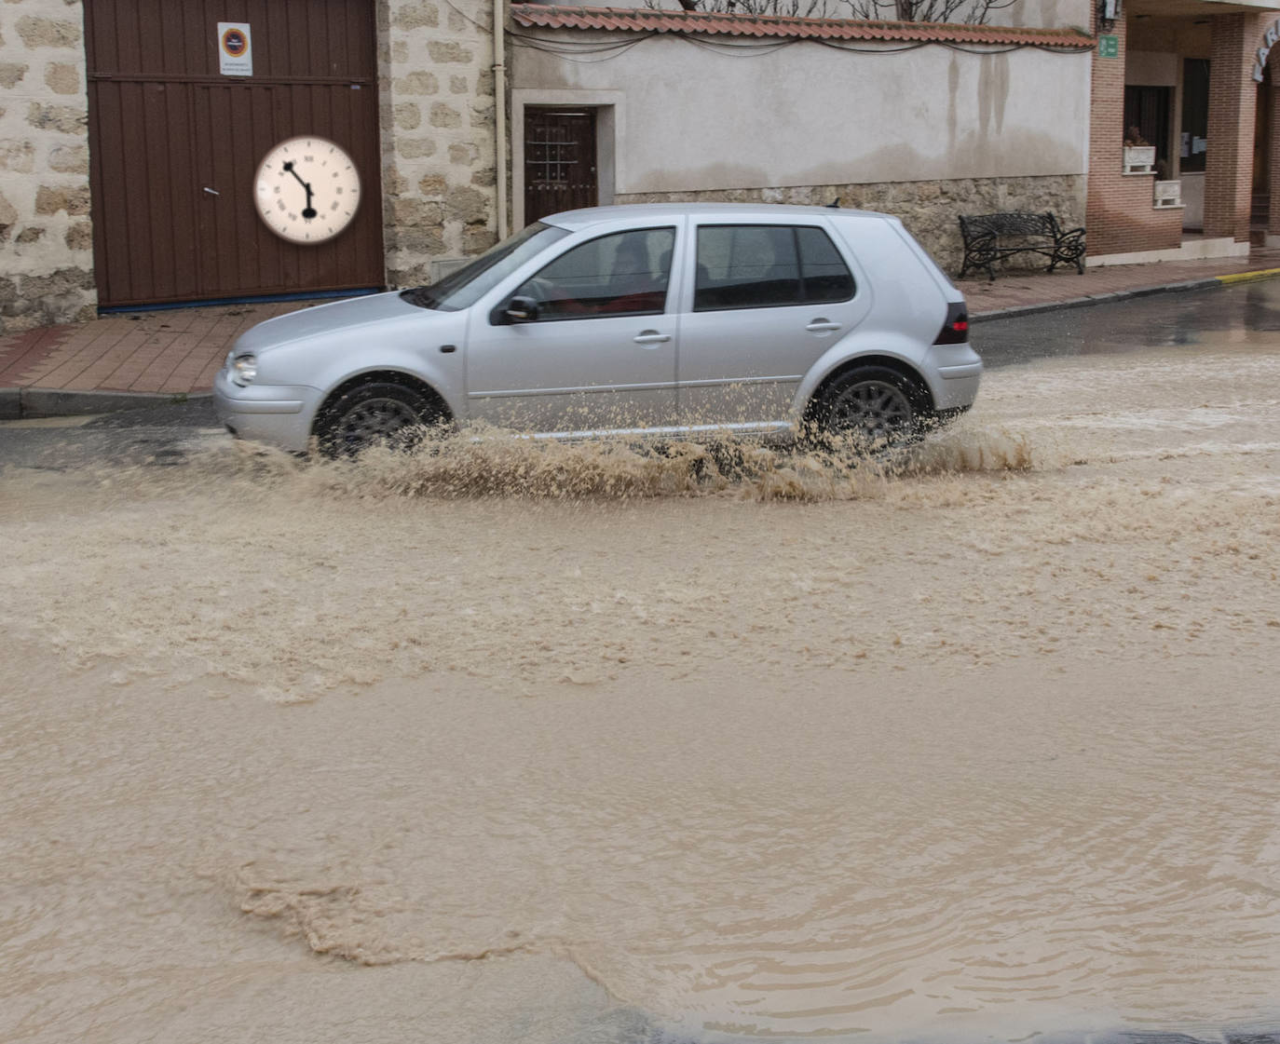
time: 5:53
